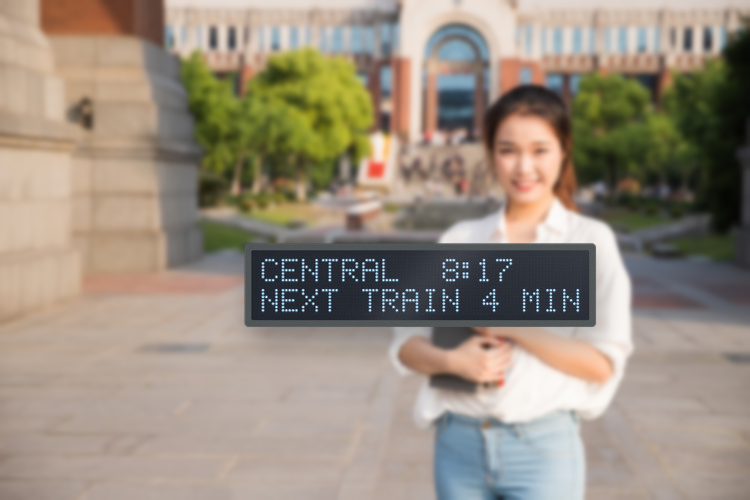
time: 8:17
